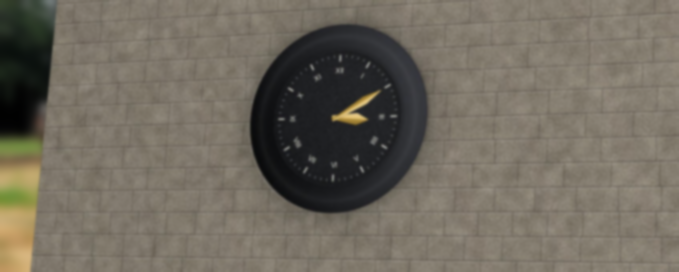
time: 3:10
